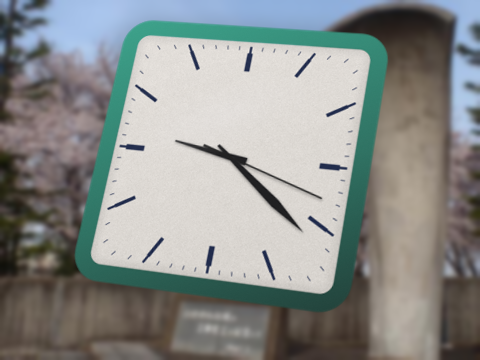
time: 9:21:18
